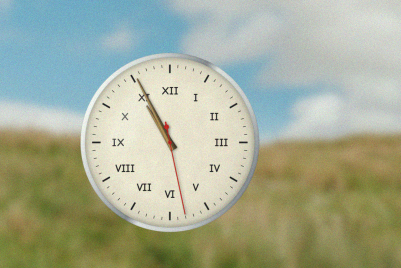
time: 10:55:28
